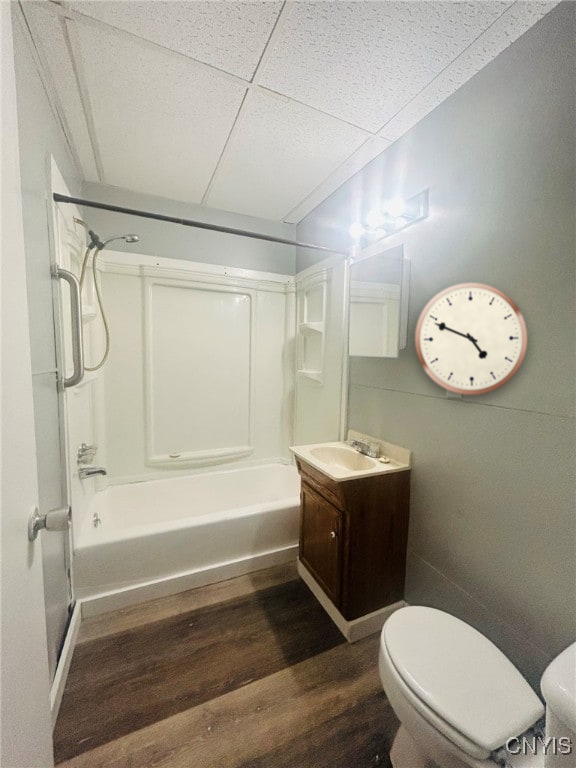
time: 4:49
